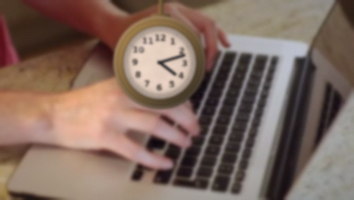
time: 4:12
